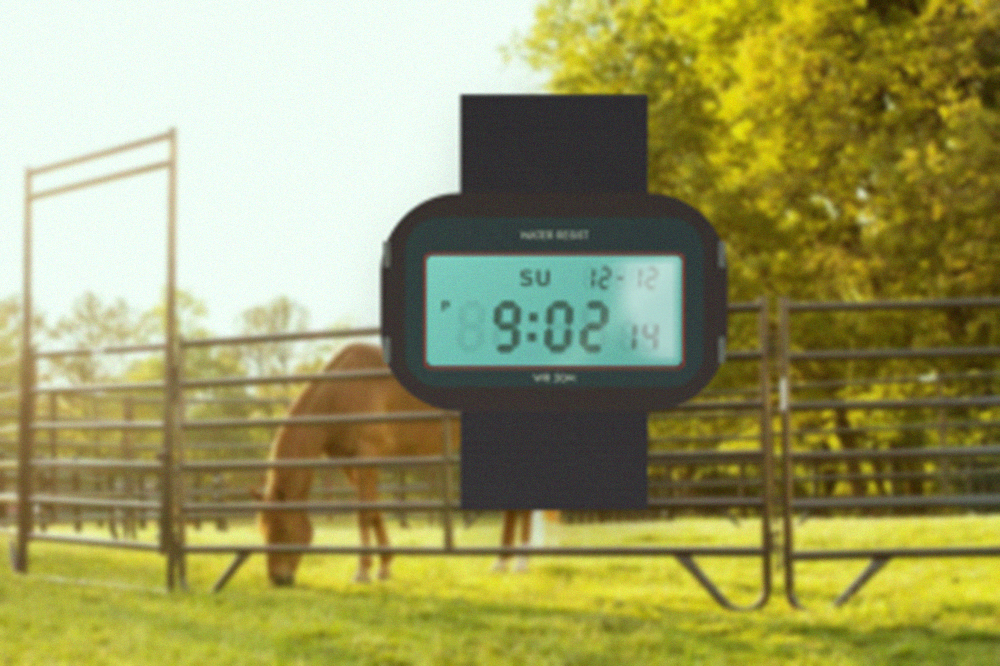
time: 9:02:14
